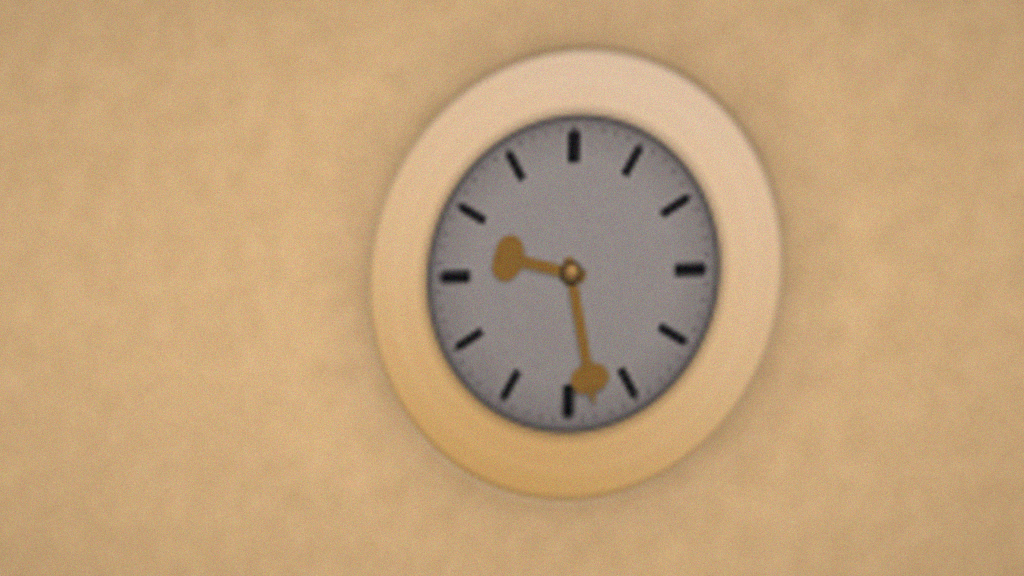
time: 9:28
